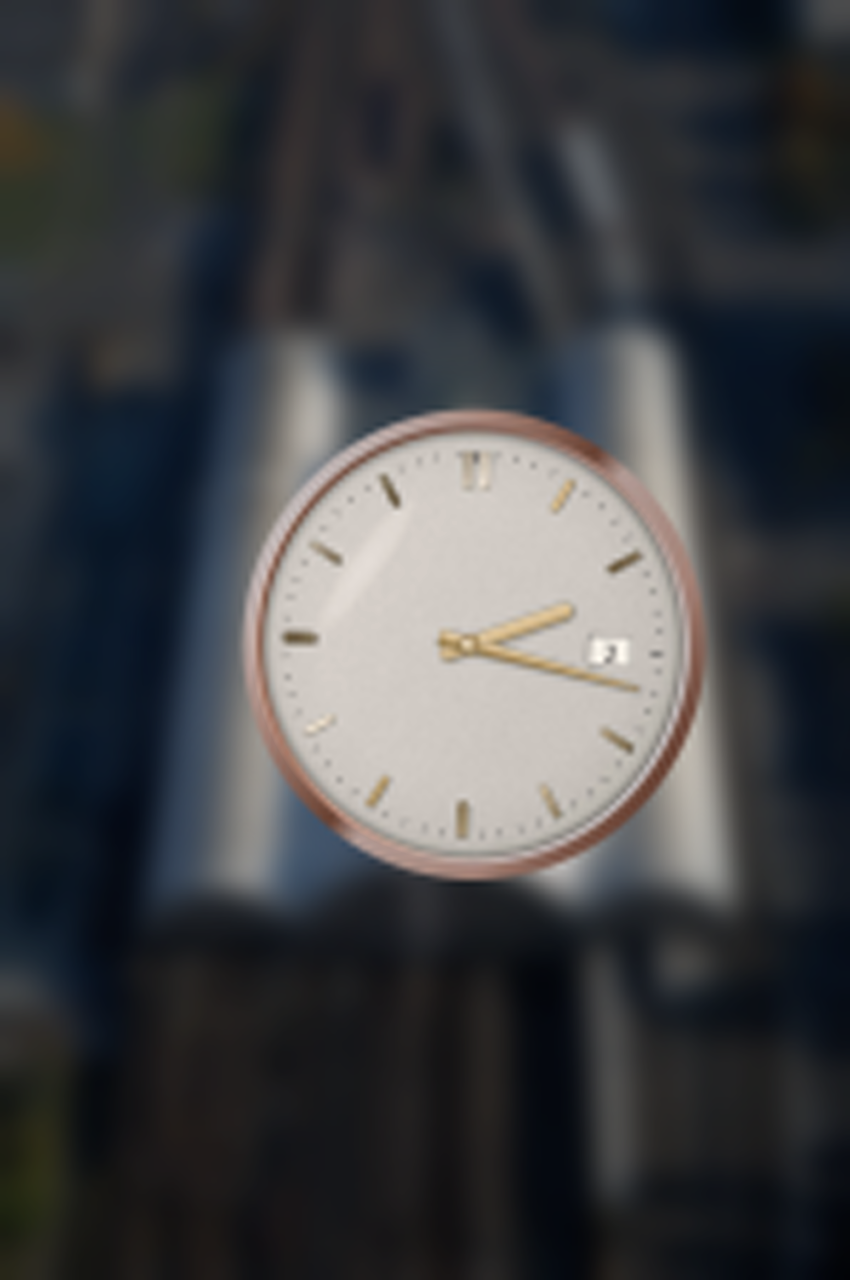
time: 2:17
